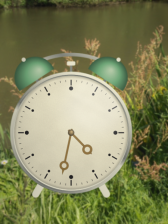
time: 4:32
